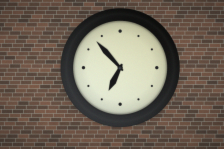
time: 6:53
